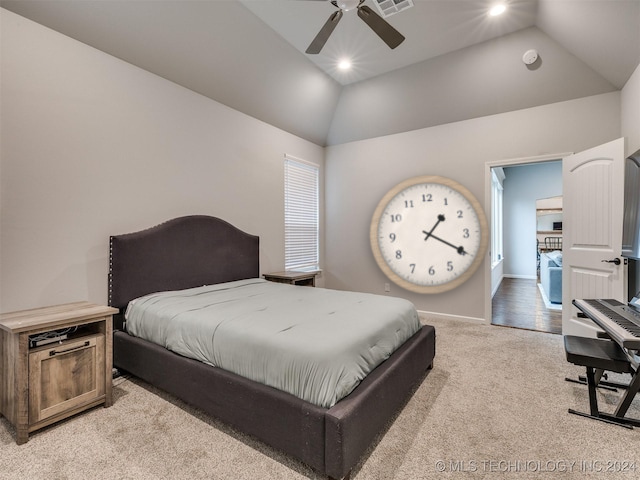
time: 1:20
